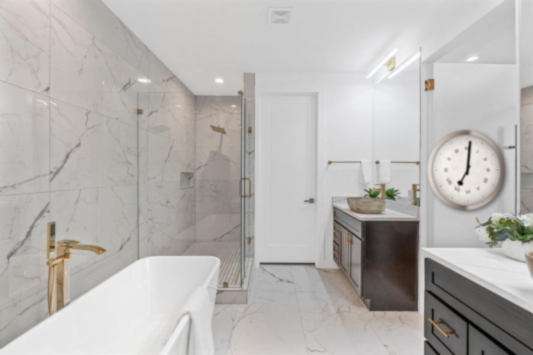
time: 7:01
